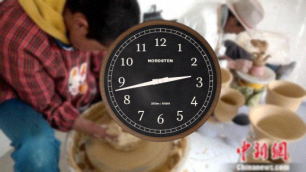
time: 2:43
